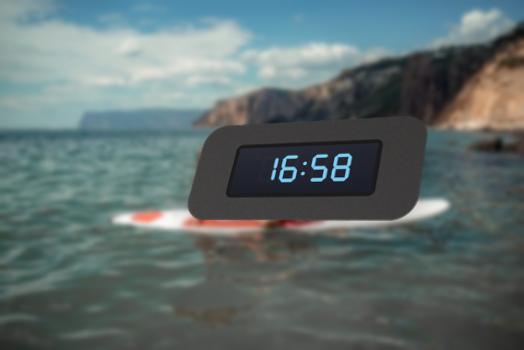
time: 16:58
